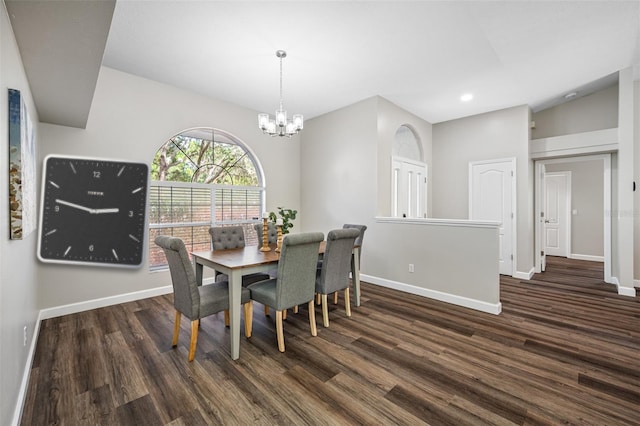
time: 2:47
